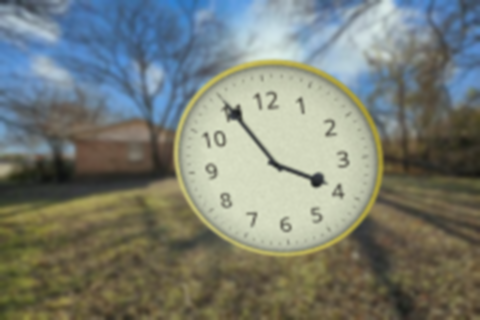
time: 3:55
